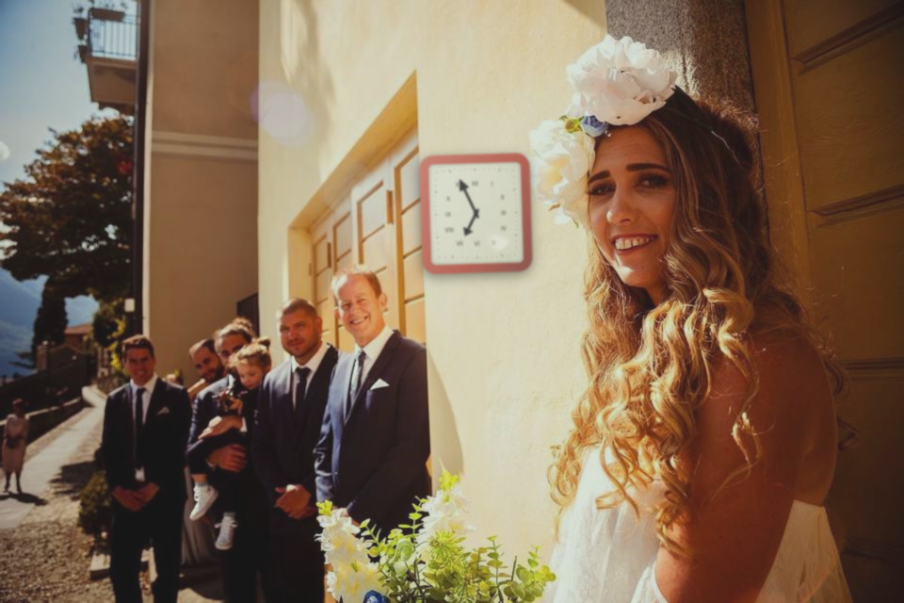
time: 6:56
